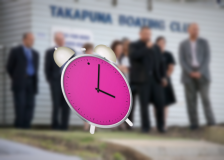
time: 4:04
